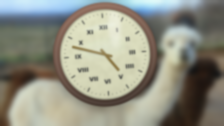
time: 4:48
